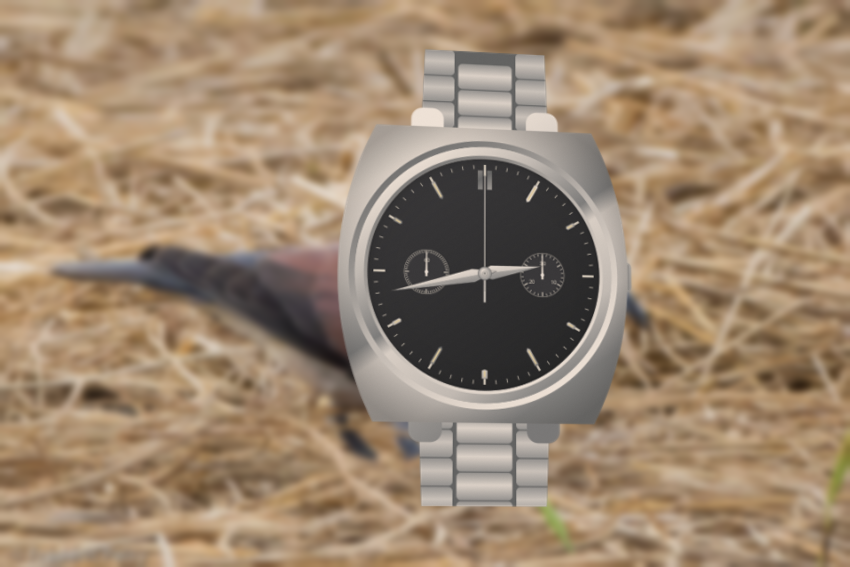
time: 2:43
